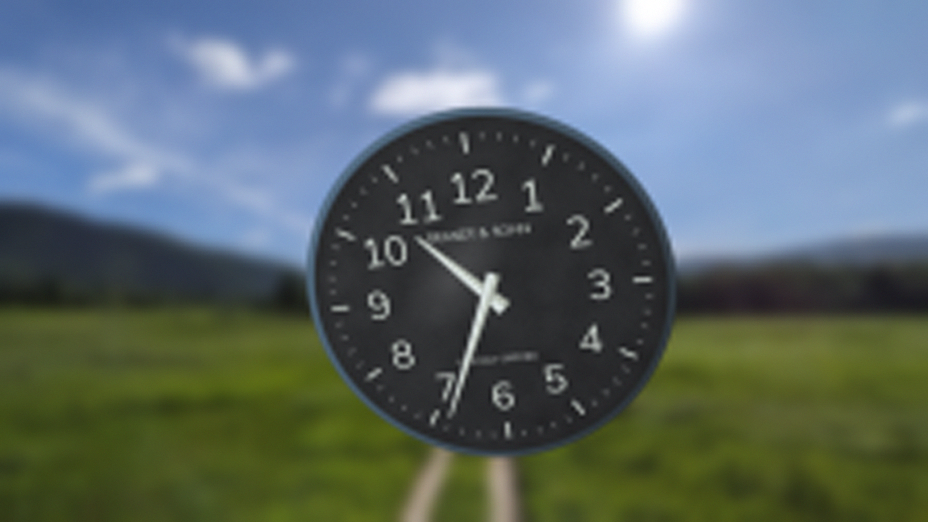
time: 10:34
